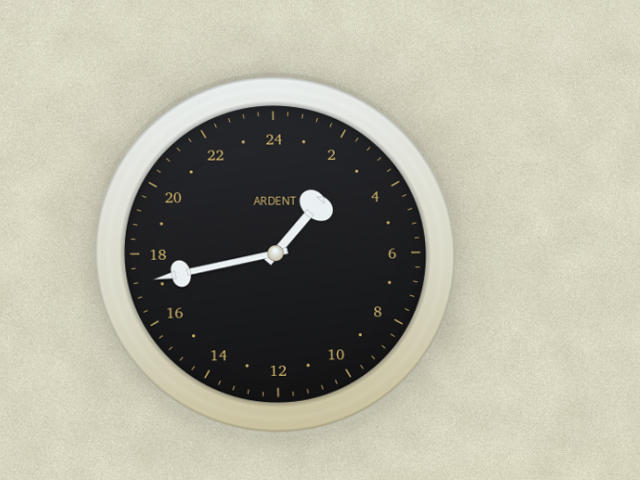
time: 2:43
